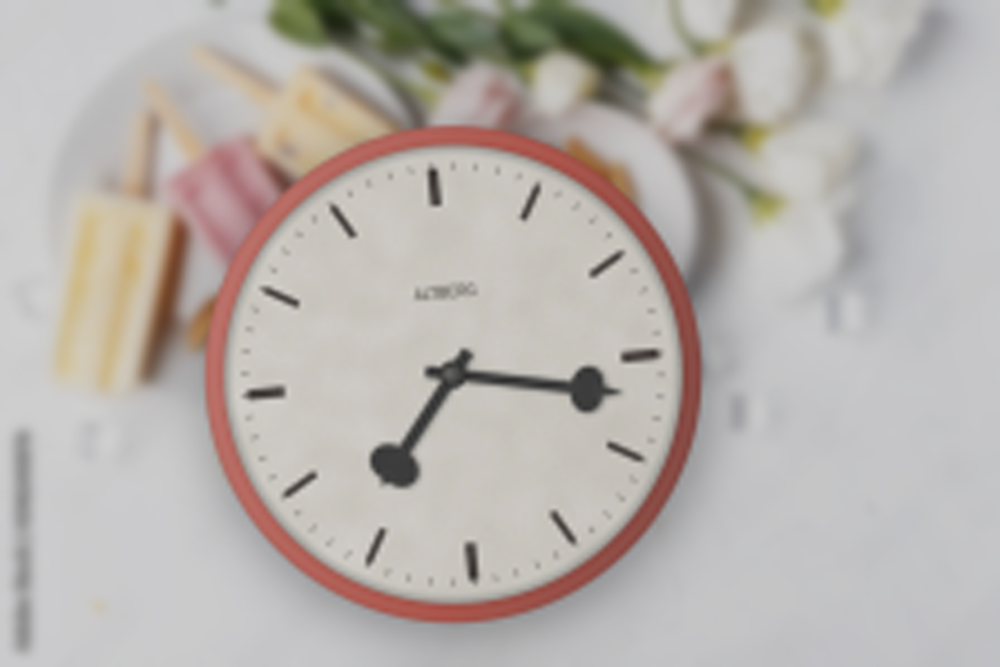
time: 7:17
